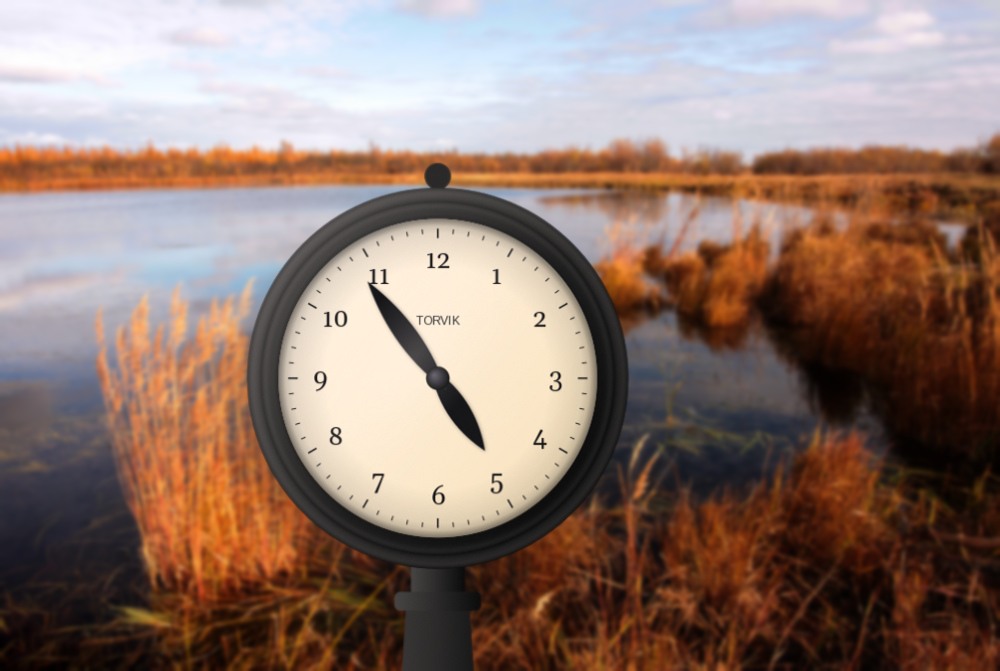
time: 4:54
